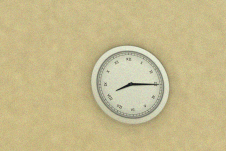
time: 8:15
